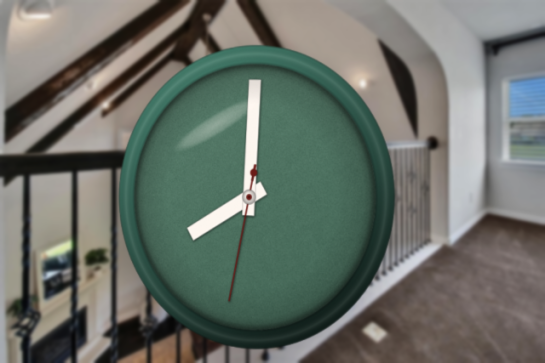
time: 8:00:32
